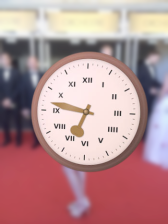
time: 6:47
